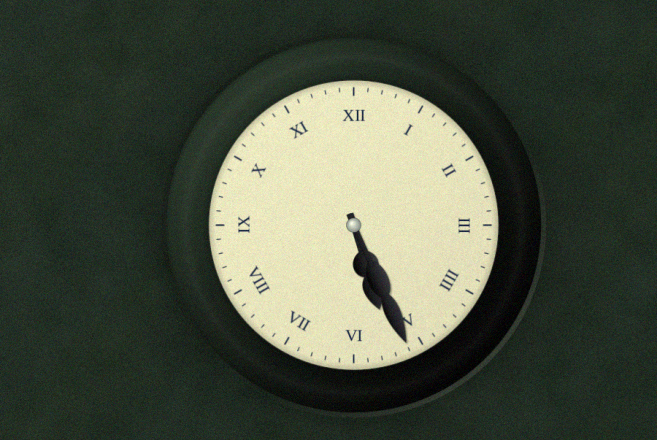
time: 5:26
